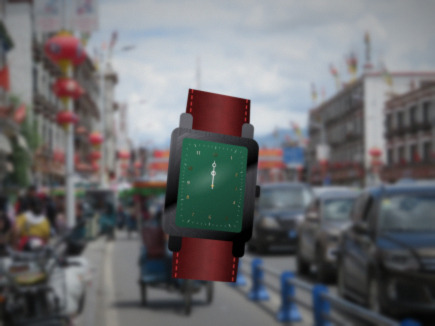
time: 12:00
